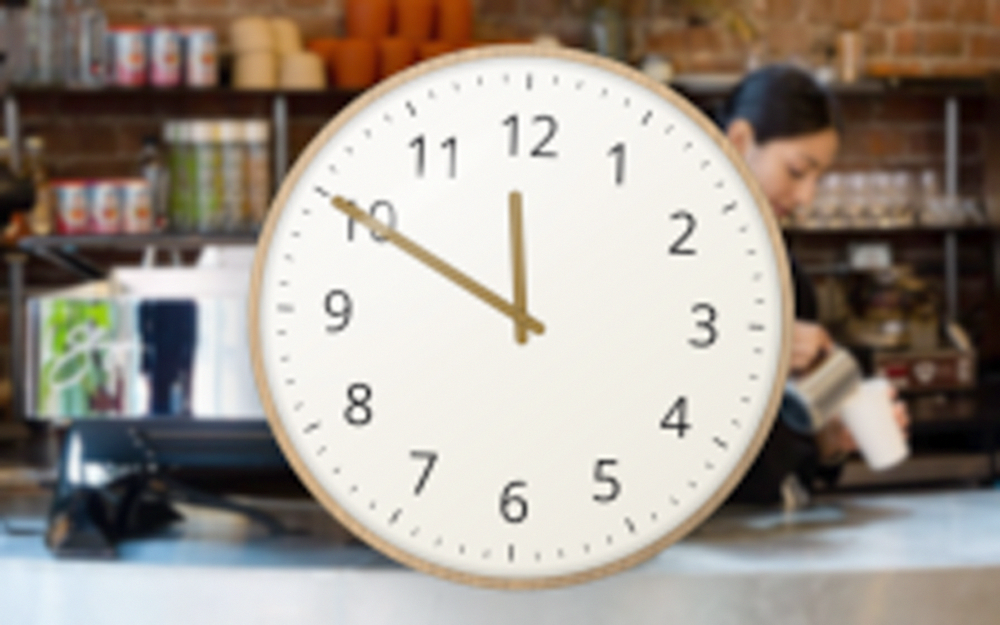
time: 11:50
